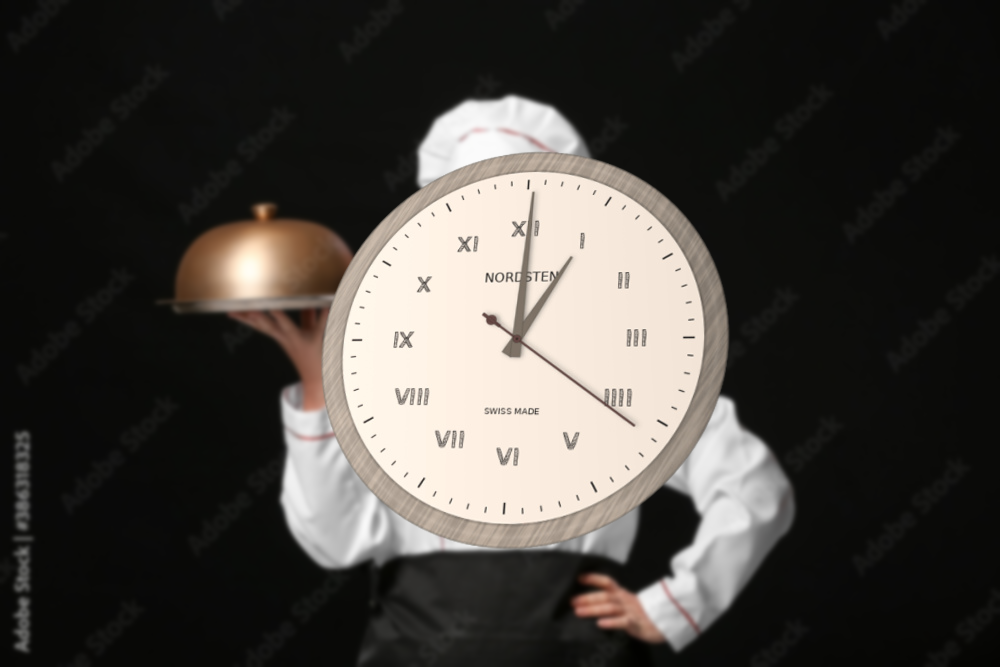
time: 1:00:21
